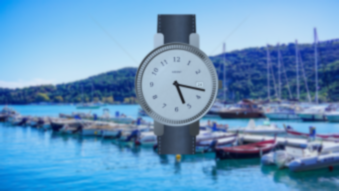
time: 5:17
